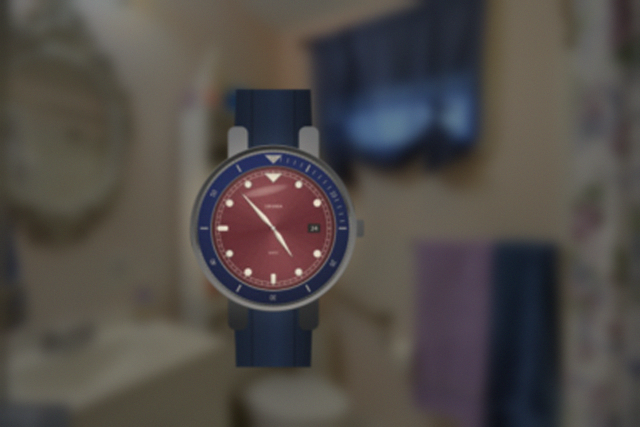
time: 4:53
